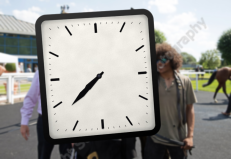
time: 7:38
